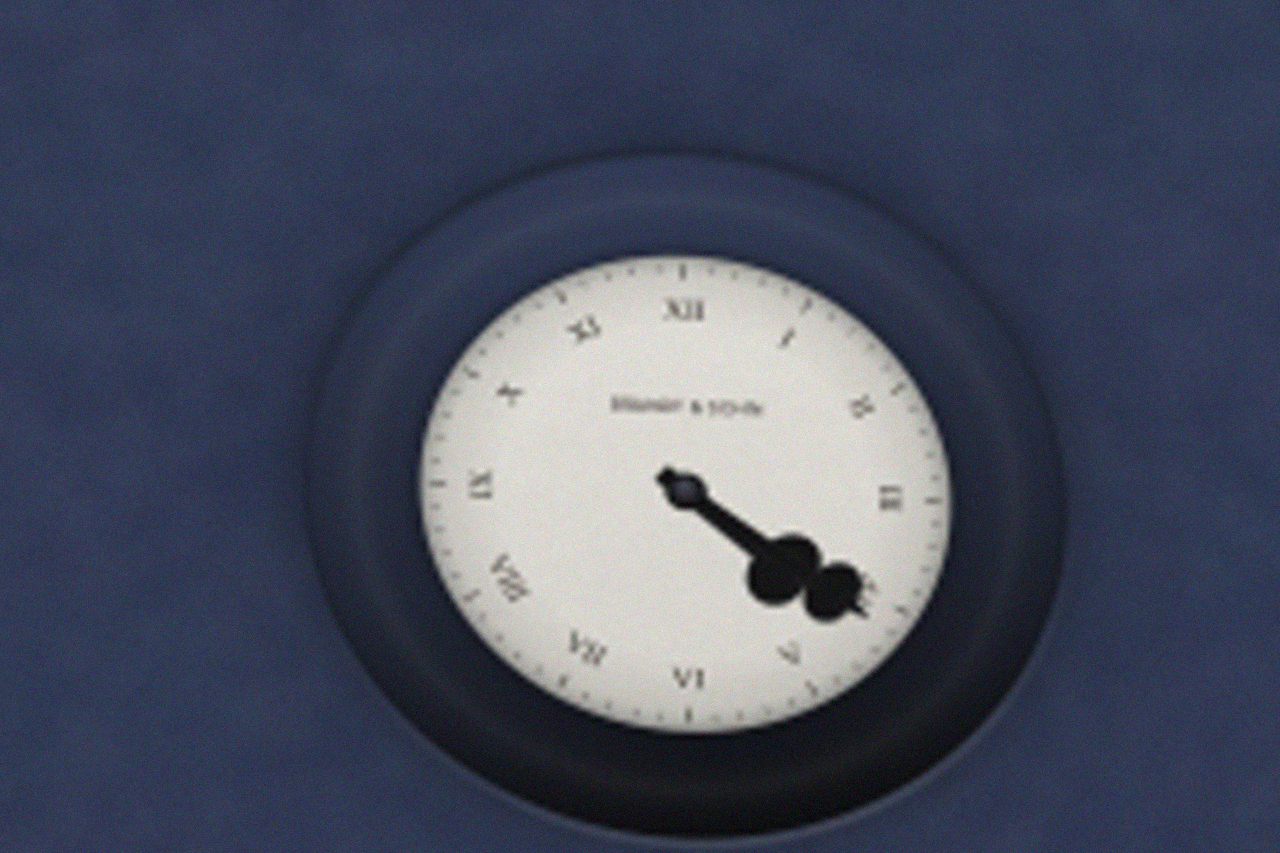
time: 4:21
